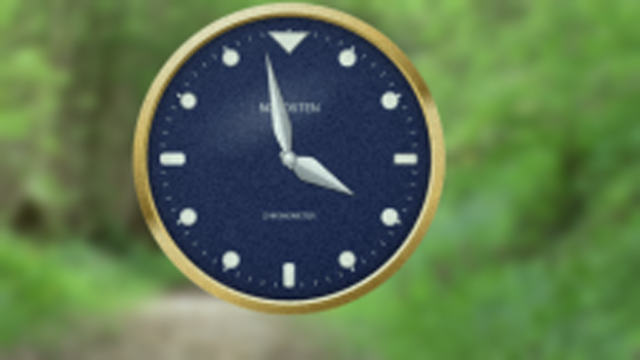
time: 3:58
